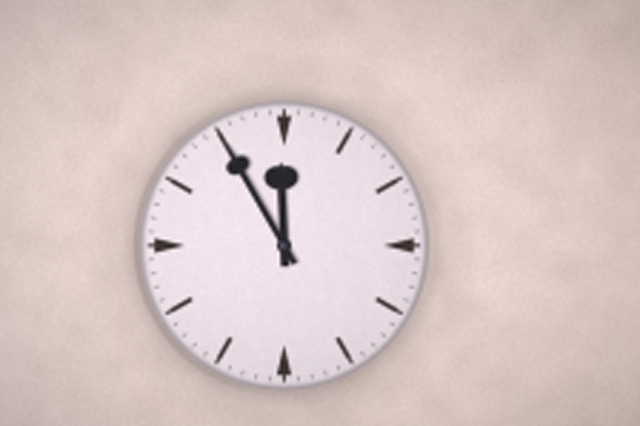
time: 11:55
